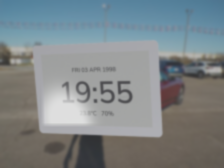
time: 19:55
